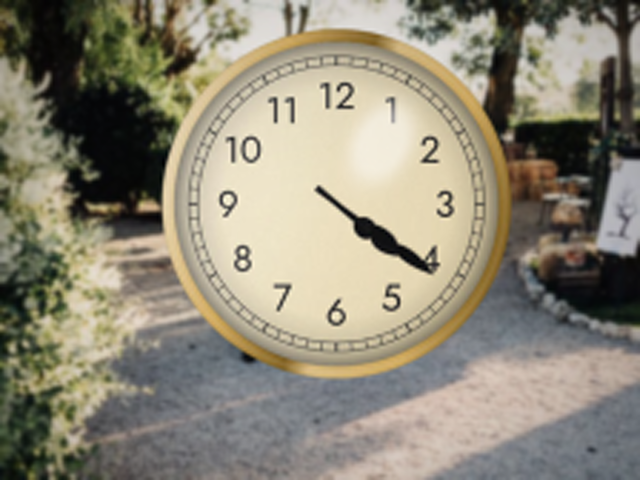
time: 4:21
